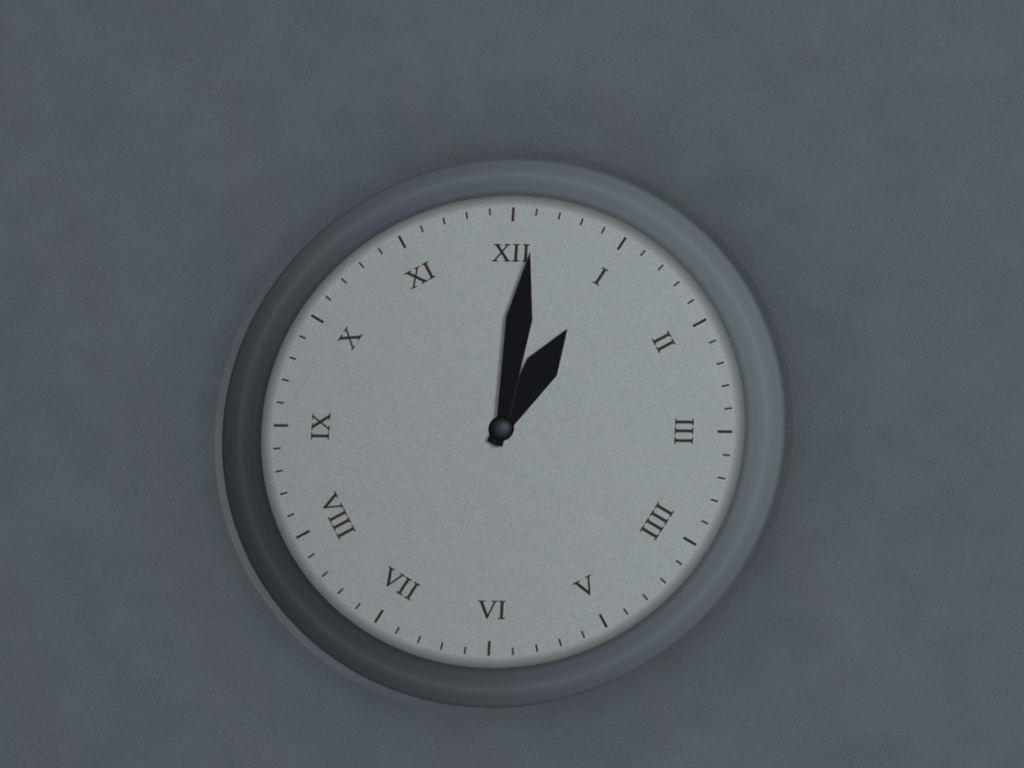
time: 1:01
